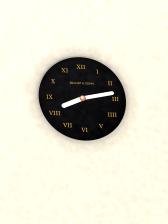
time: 8:13
